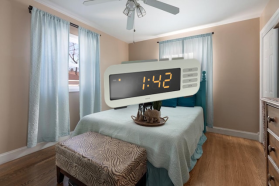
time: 1:42
